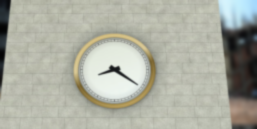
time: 8:21
